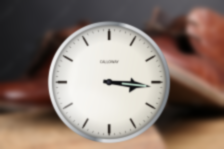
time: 3:16
